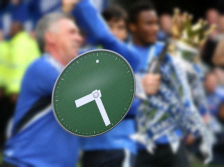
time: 8:26
